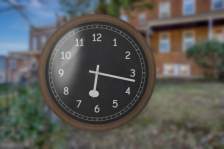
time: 6:17
